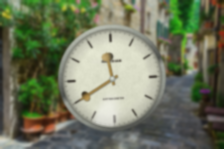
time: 11:40
